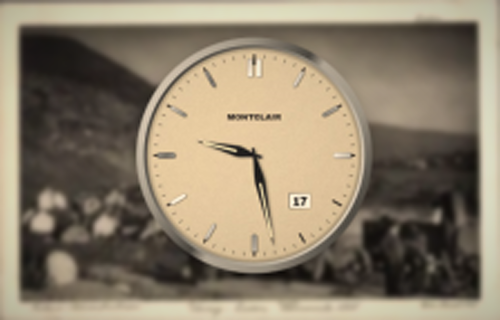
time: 9:28
